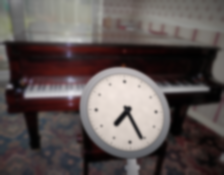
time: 7:26
